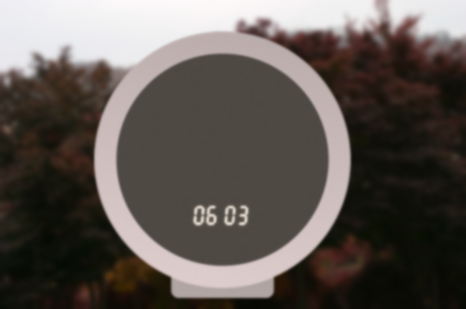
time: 6:03
